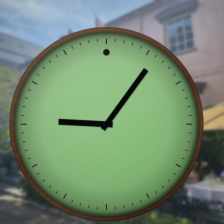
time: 9:06
